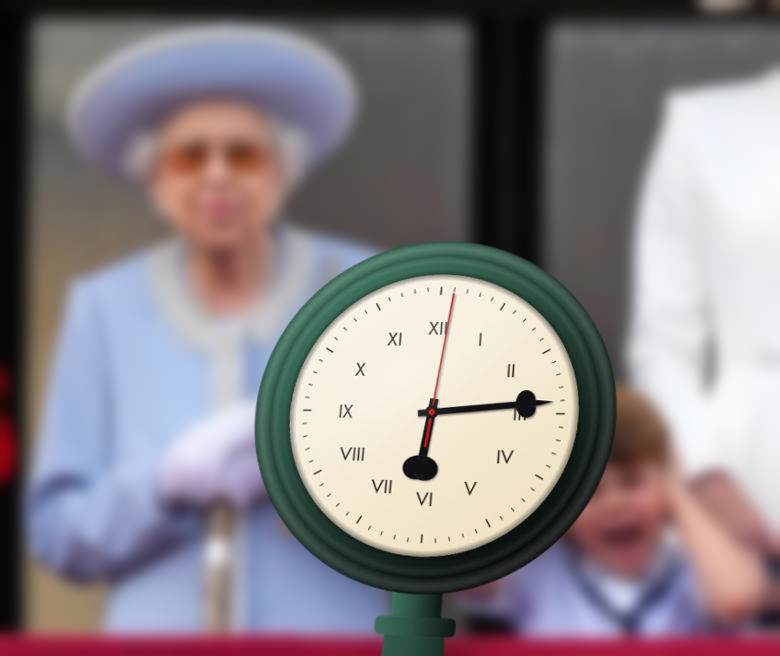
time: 6:14:01
